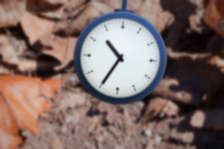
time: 10:35
